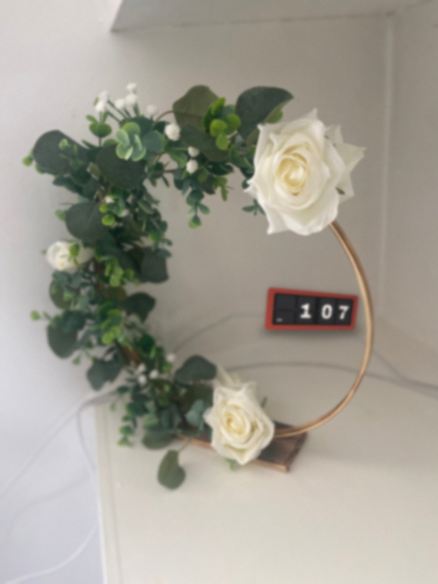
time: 1:07
